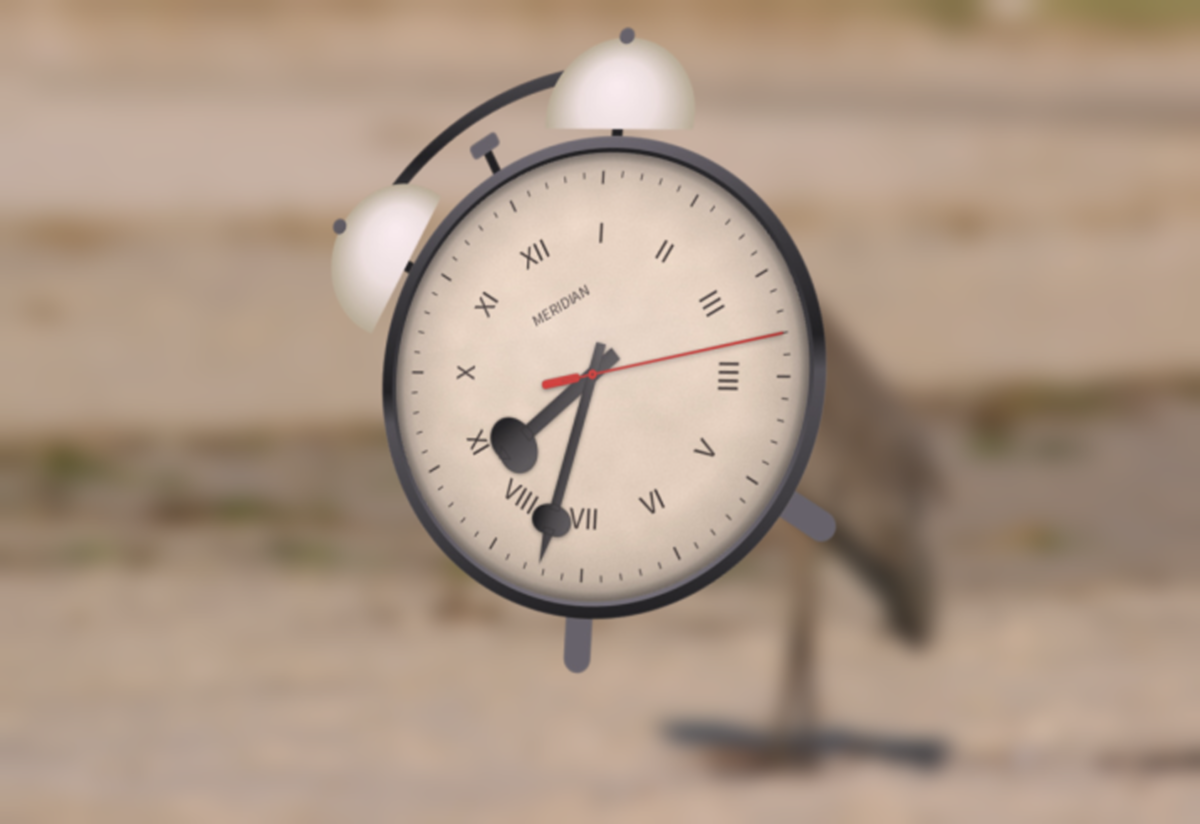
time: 8:37:18
